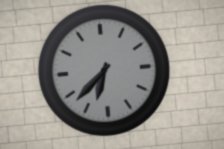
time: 6:38
